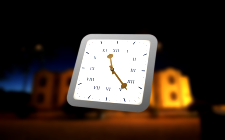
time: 11:23
